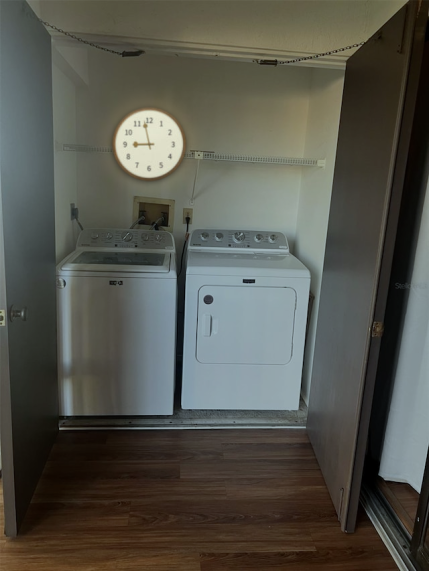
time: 8:58
